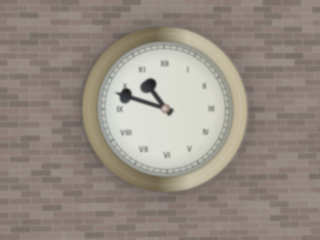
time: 10:48
